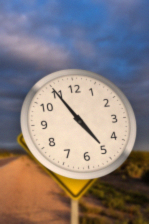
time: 4:55
